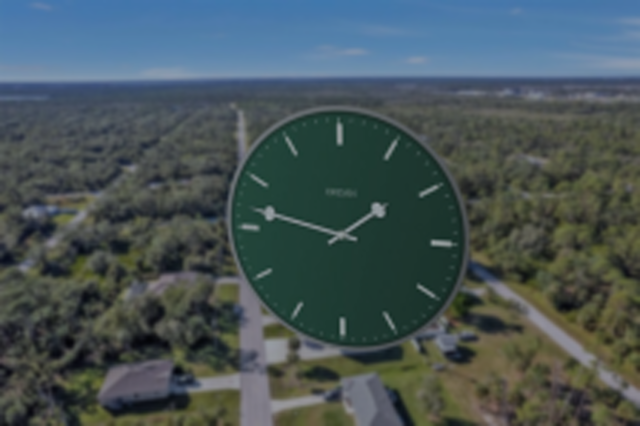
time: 1:47
